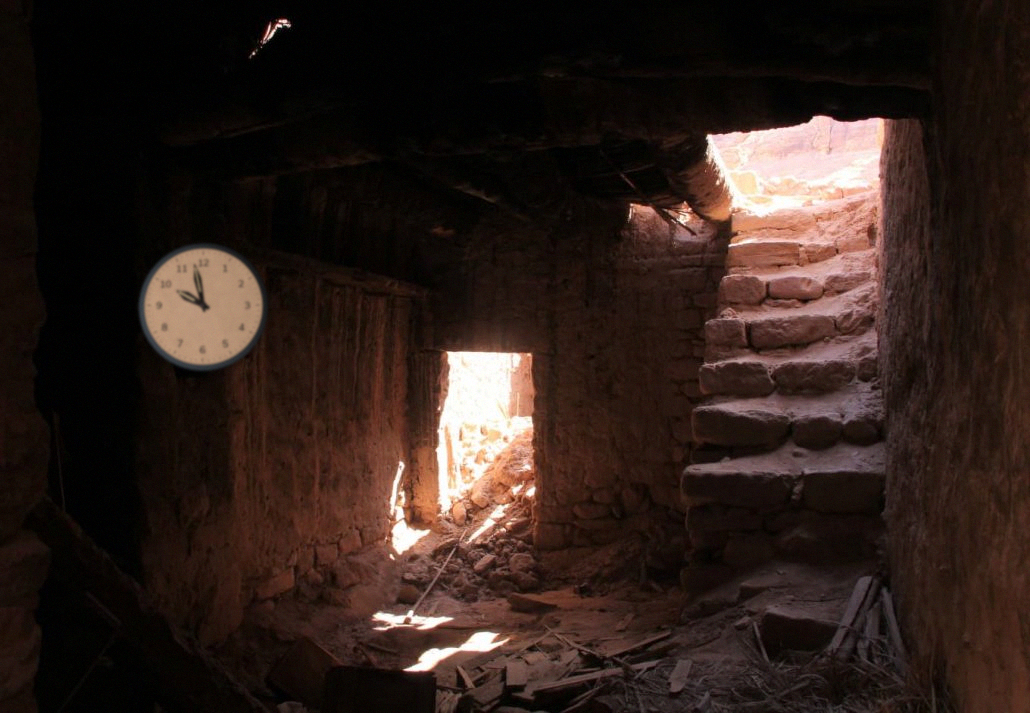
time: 9:58
